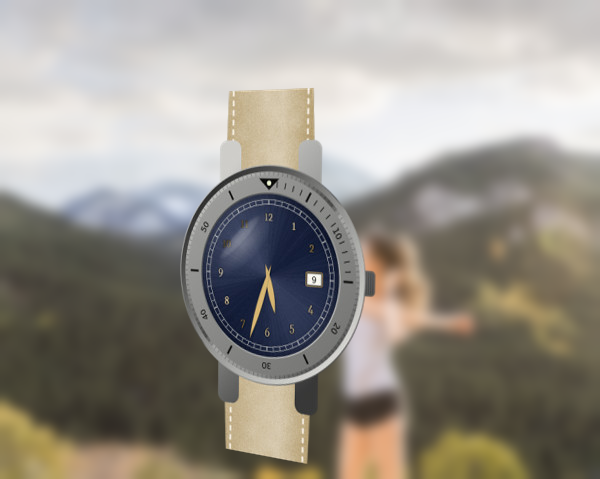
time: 5:33
